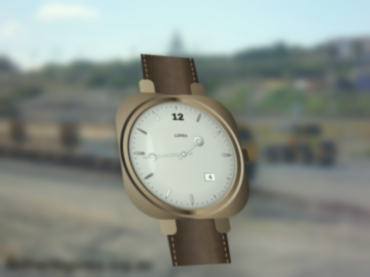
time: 1:44
